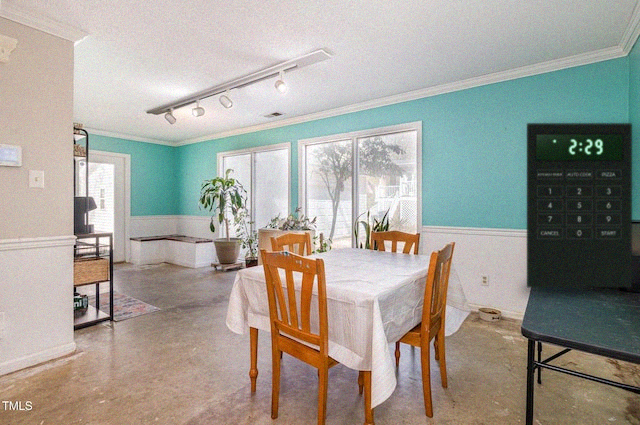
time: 2:29
